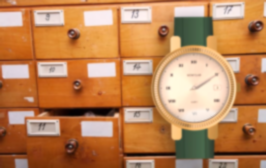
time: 2:10
